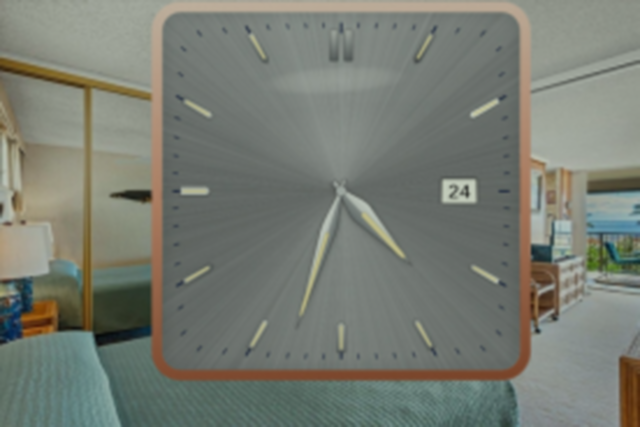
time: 4:33
